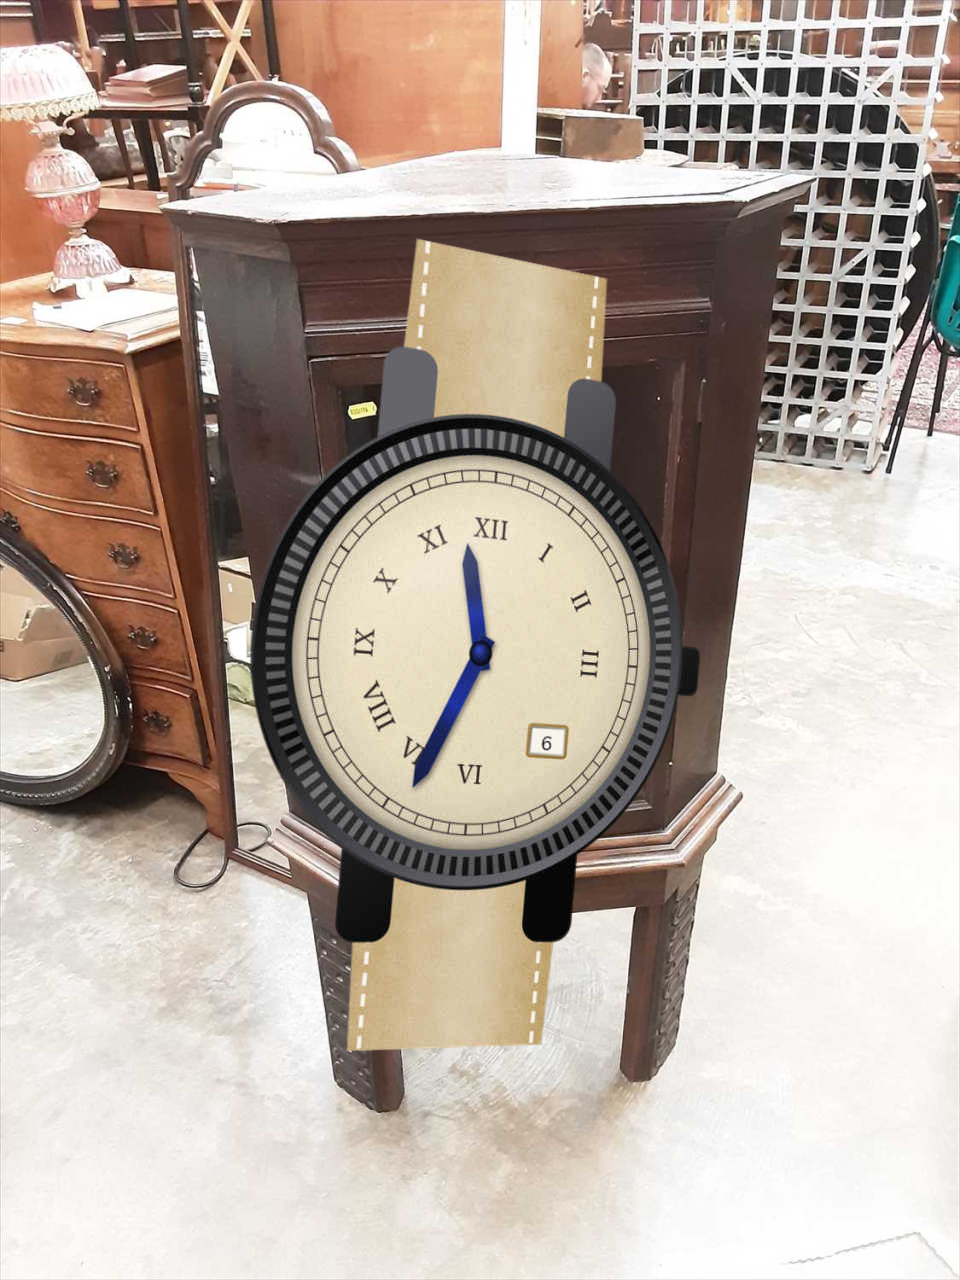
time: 11:34
